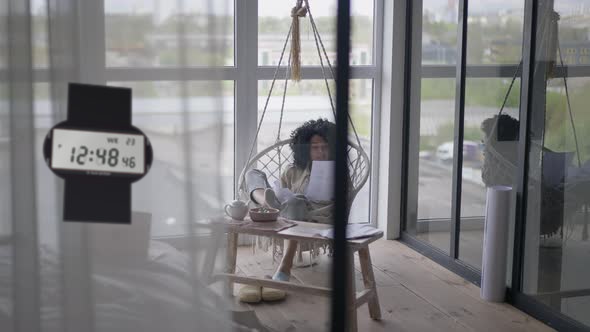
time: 12:48:46
